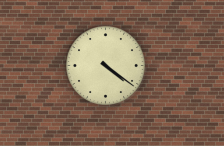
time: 4:21
